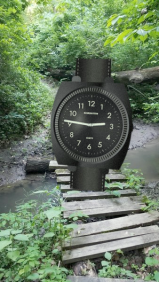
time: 2:46
